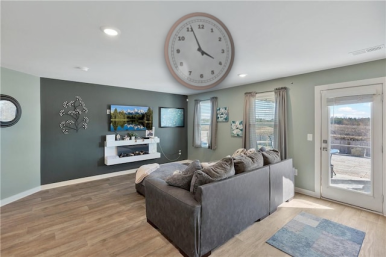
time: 3:56
